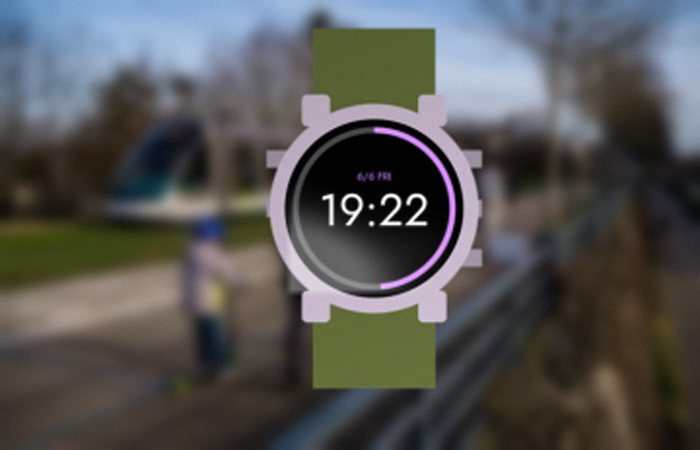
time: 19:22
